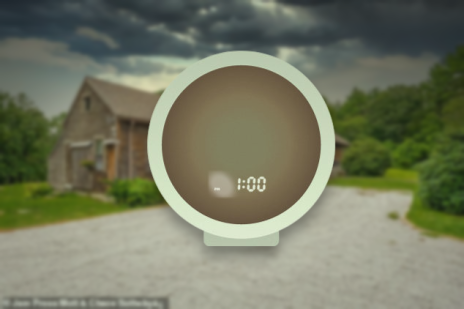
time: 1:00
